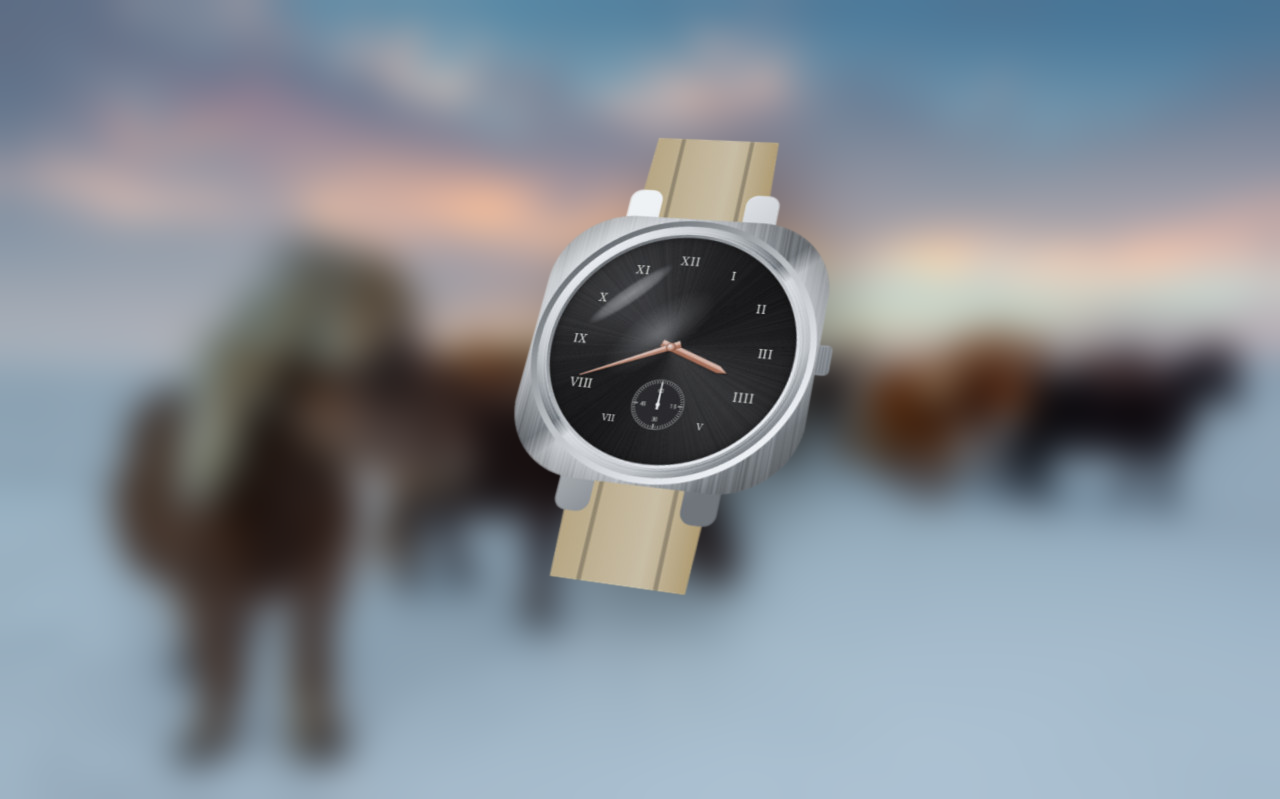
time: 3:41
